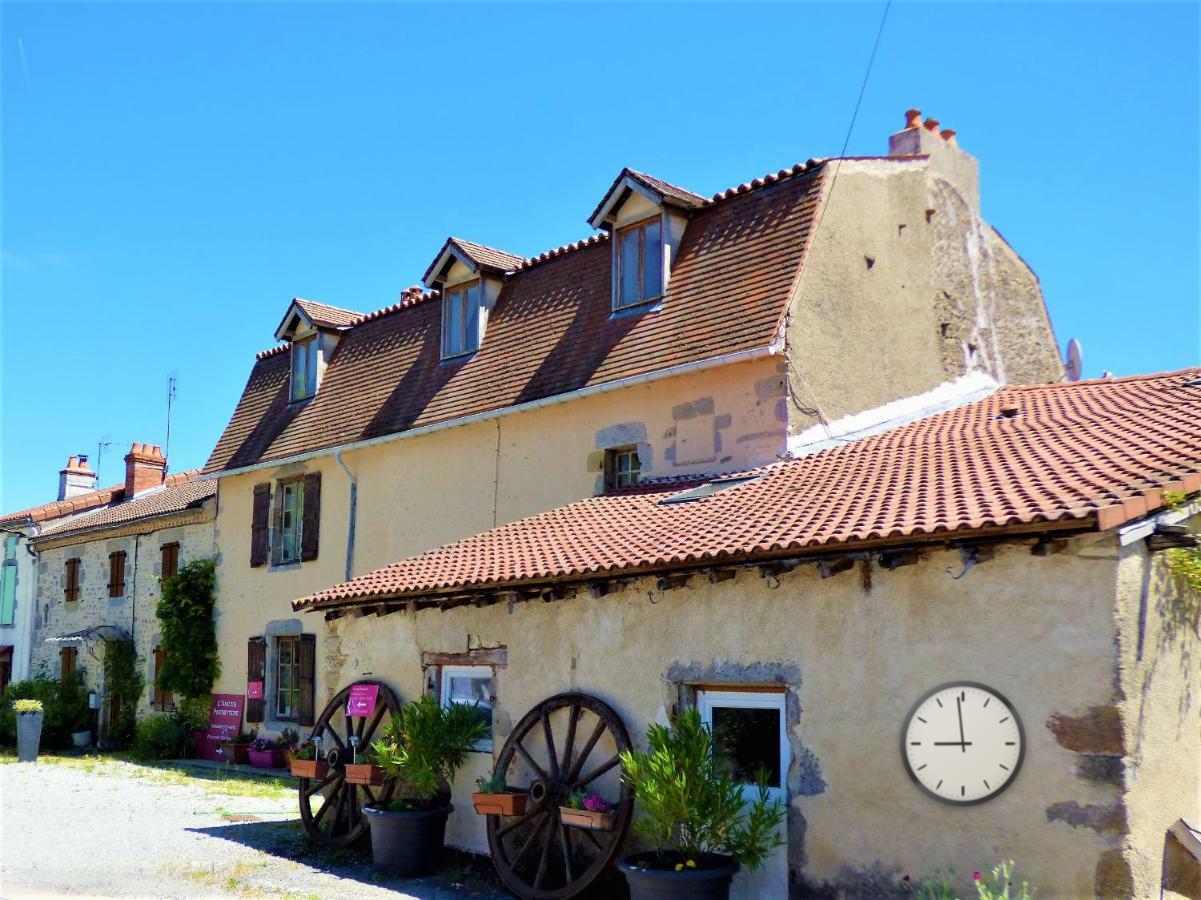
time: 8:59
